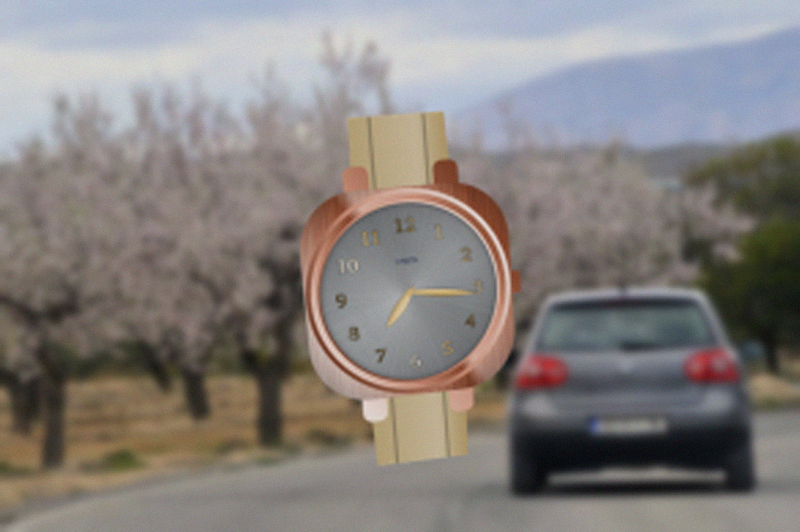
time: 7:16
